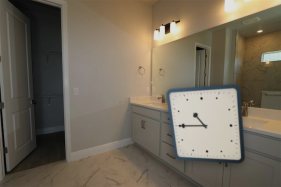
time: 10:45
